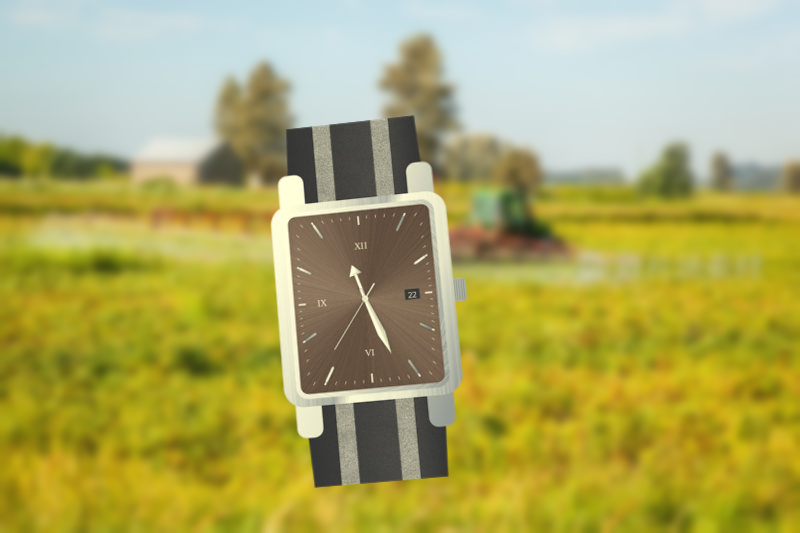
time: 11:26:36
